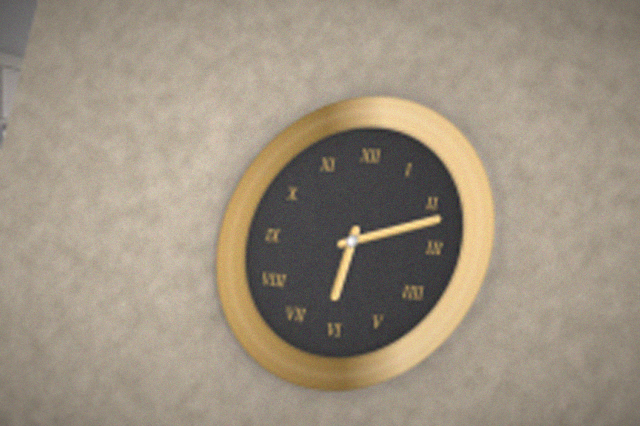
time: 6:12
